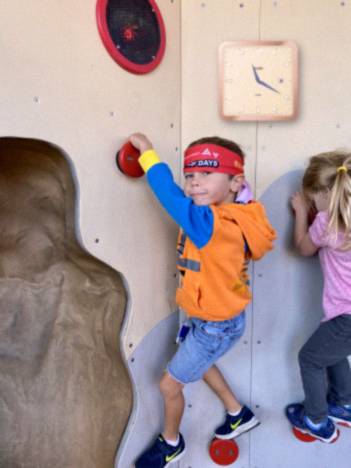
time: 11:20
